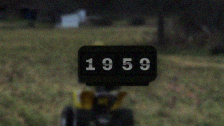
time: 19:59
